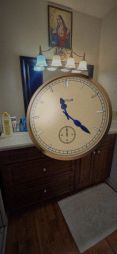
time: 11:22
